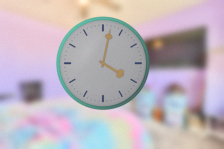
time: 4:02
